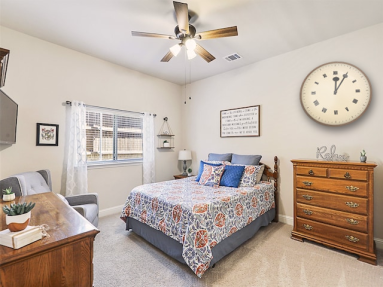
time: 12:05
